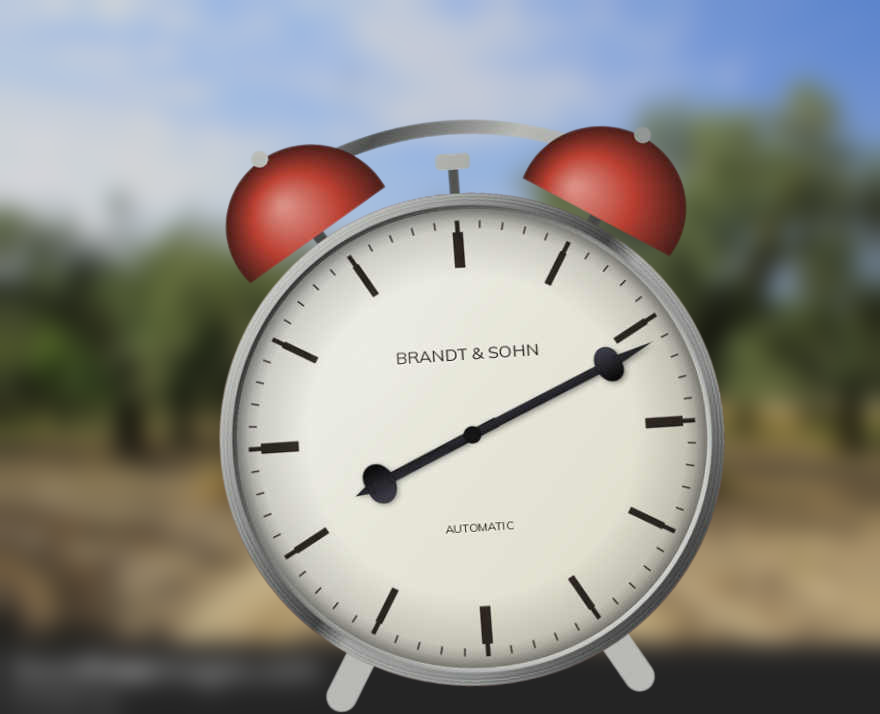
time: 8:11
